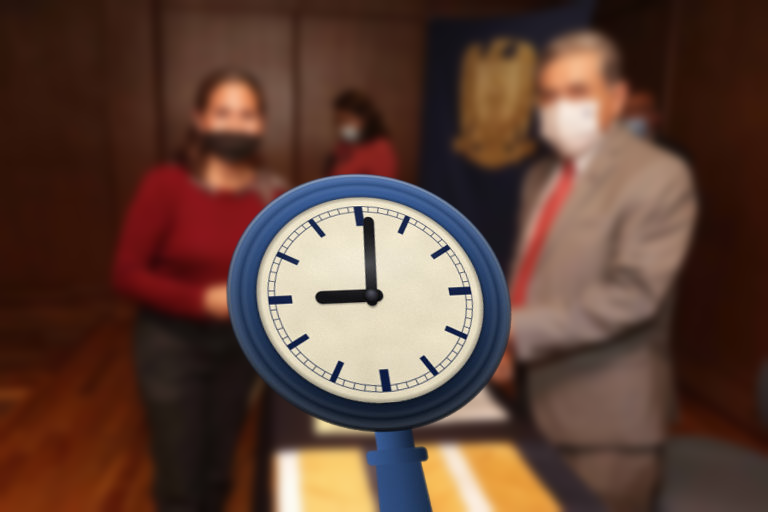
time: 9:01
